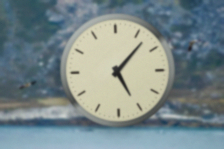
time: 5:07
